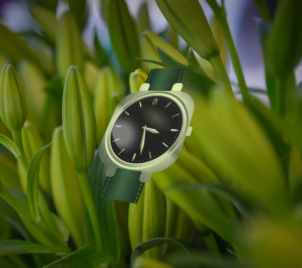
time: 3:28
